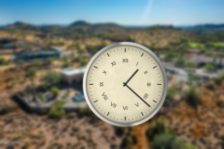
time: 1:22
